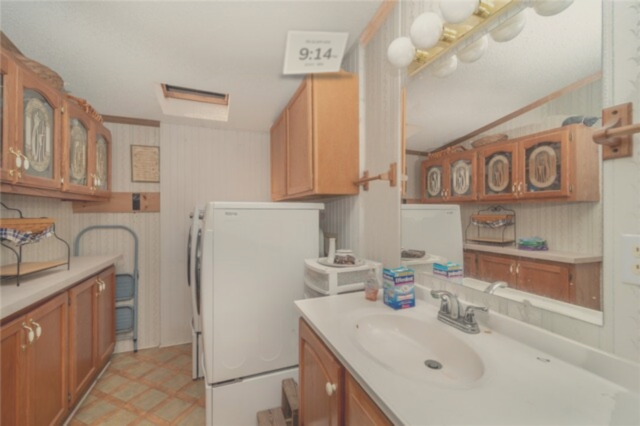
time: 9:14
